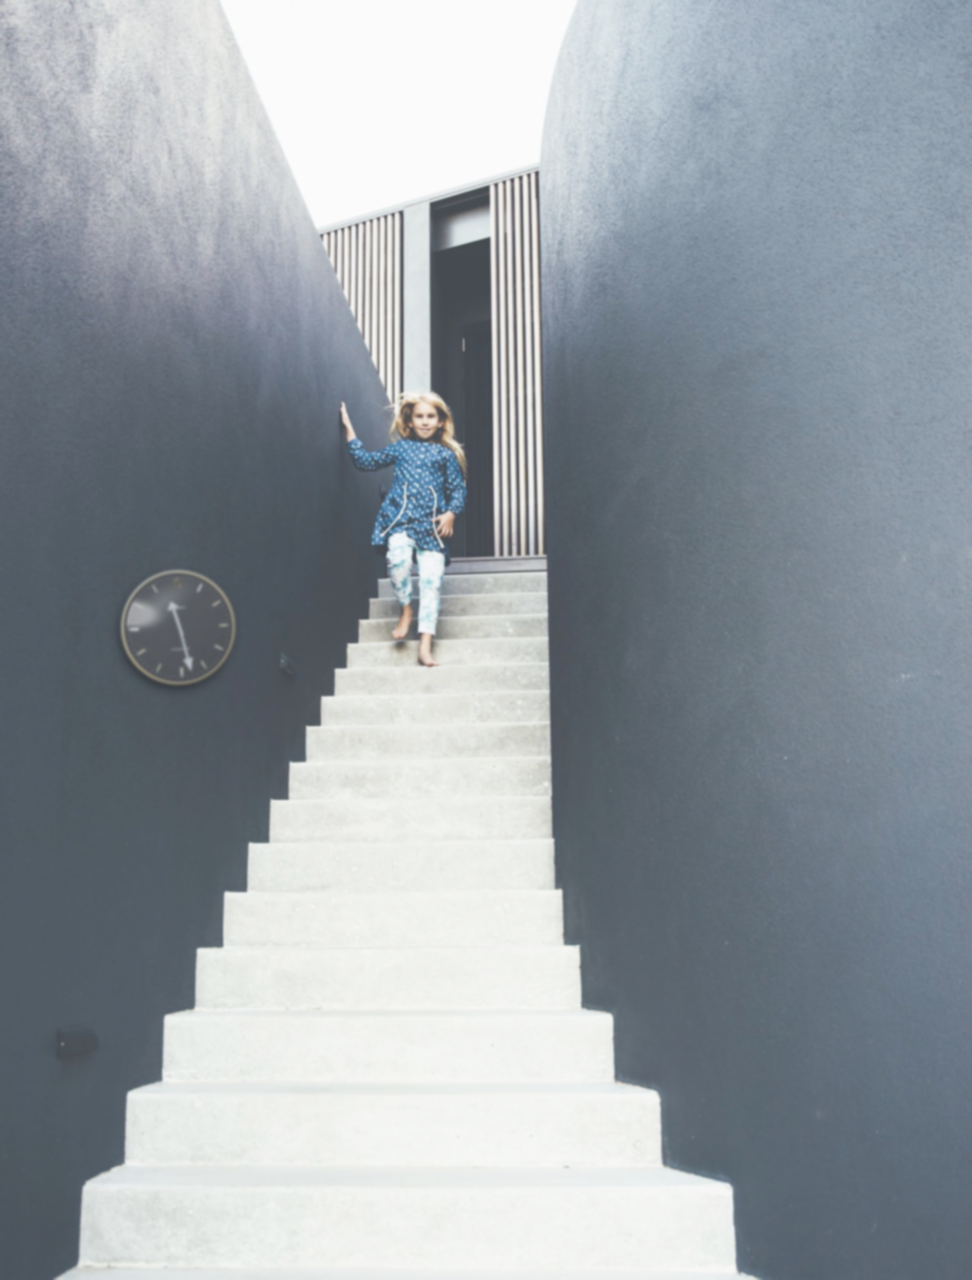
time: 11:28
